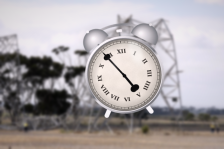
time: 4:54
